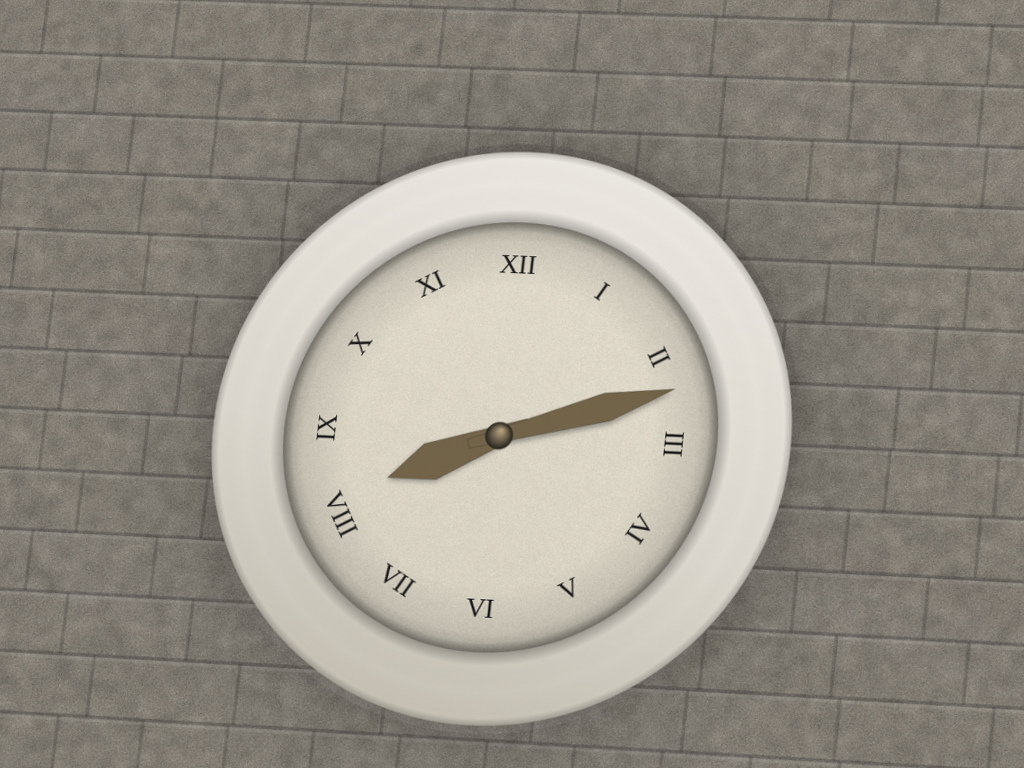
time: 8:12
